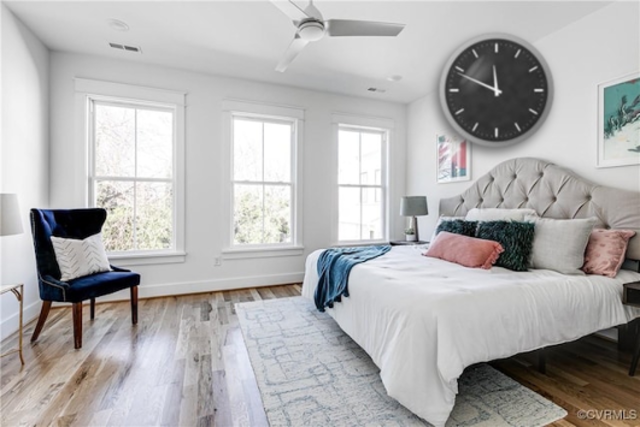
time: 11:49
